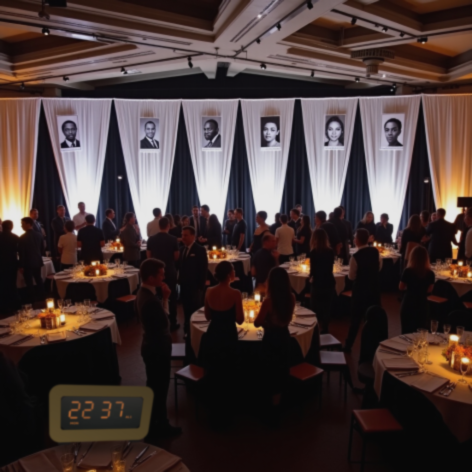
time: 22:37
